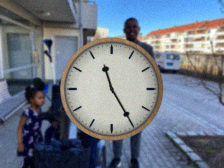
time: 11:25
